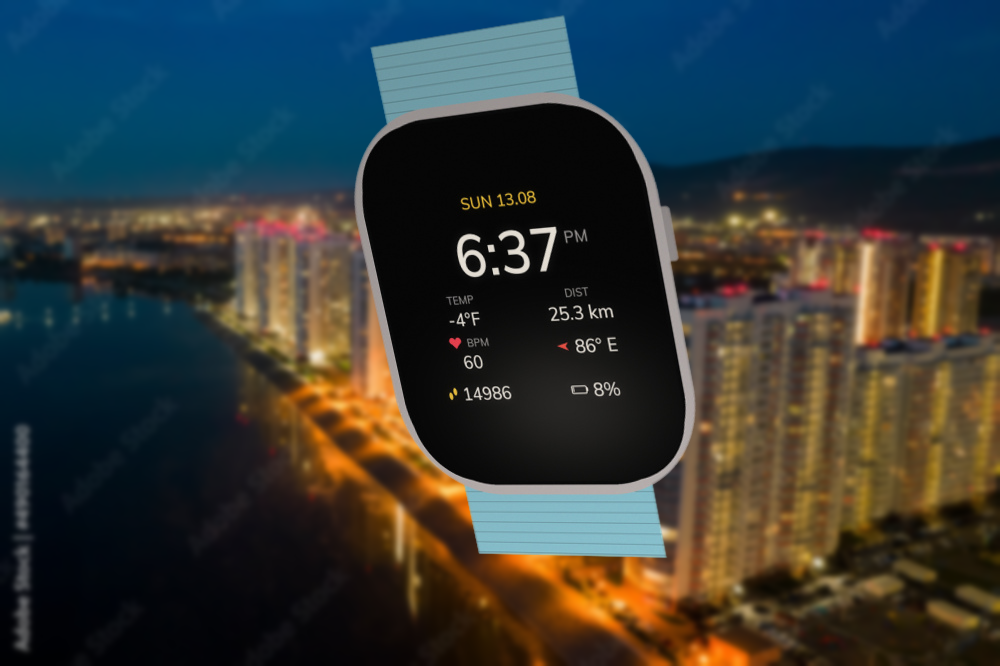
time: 6:37
